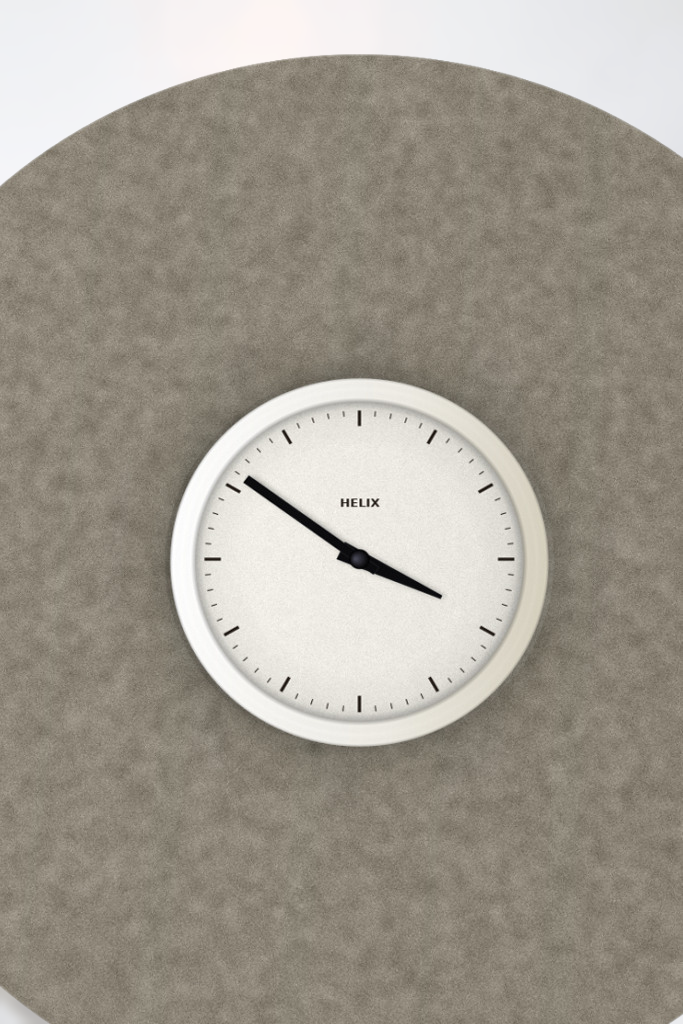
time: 3:51
